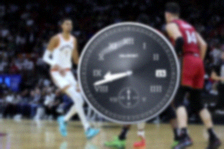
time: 8:42
